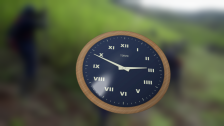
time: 2:49
